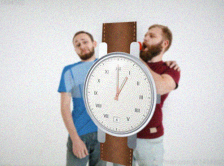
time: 1:00
